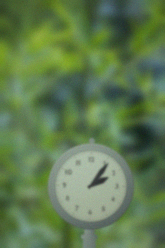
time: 2:06
